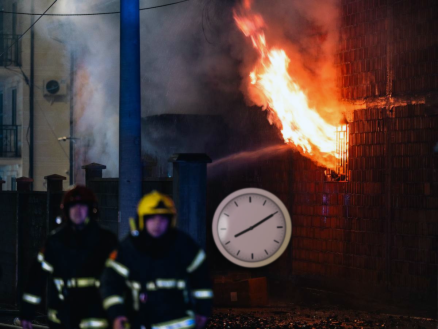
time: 8:10
